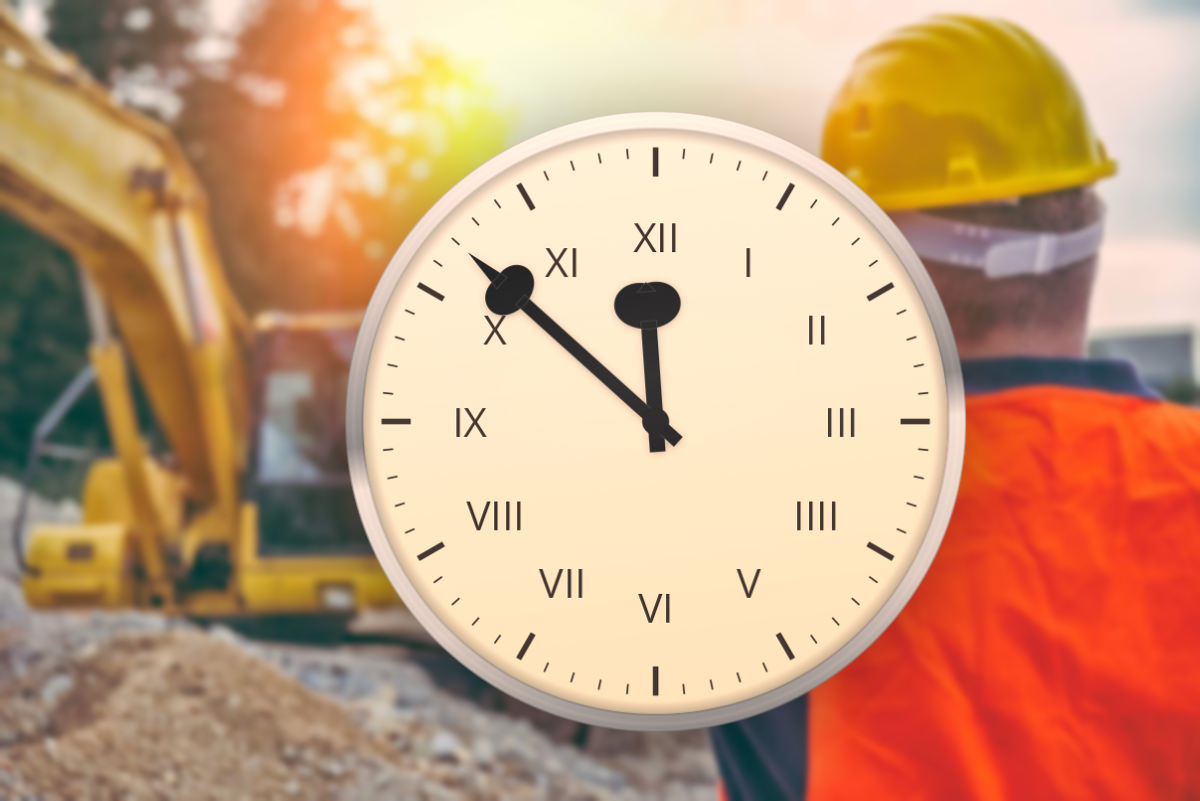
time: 11:52
